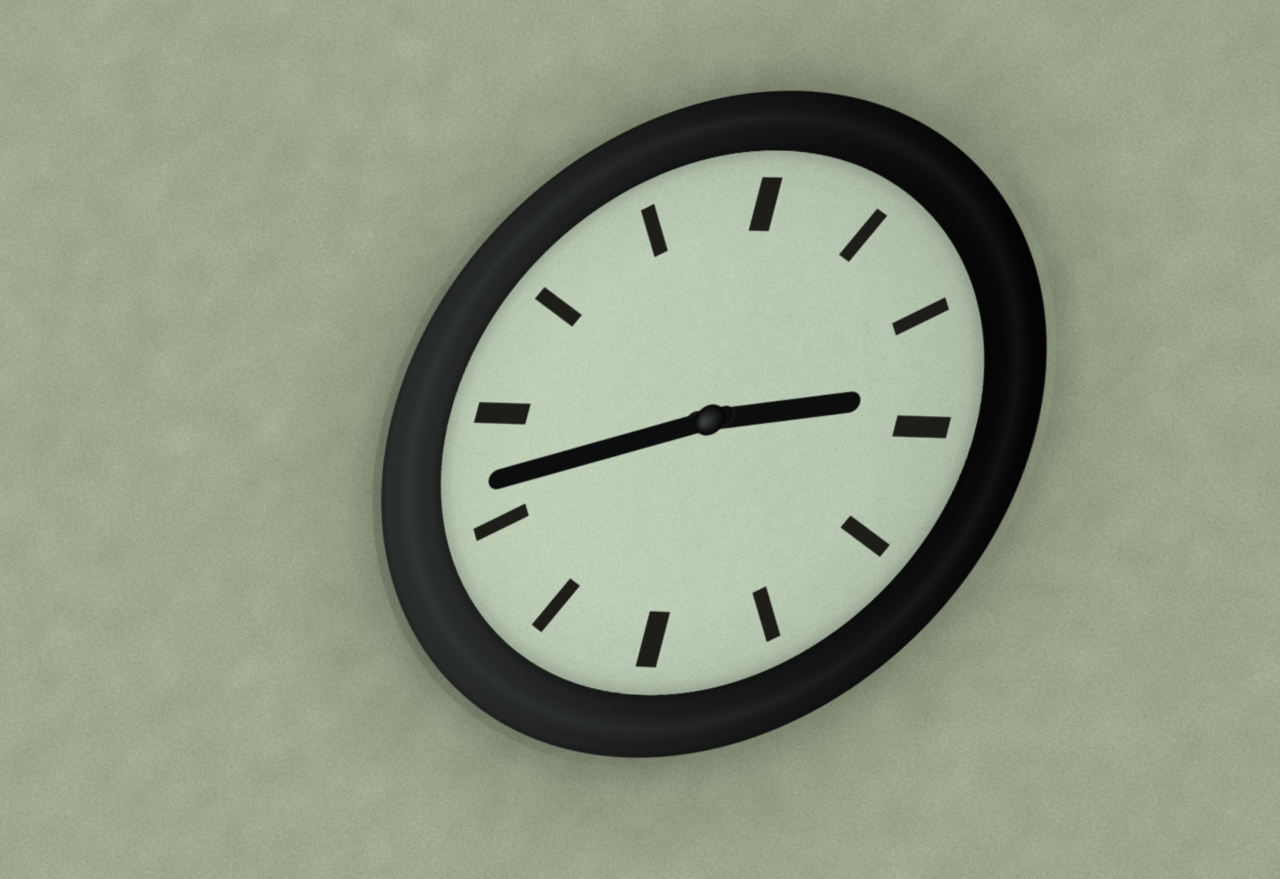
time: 2:42
